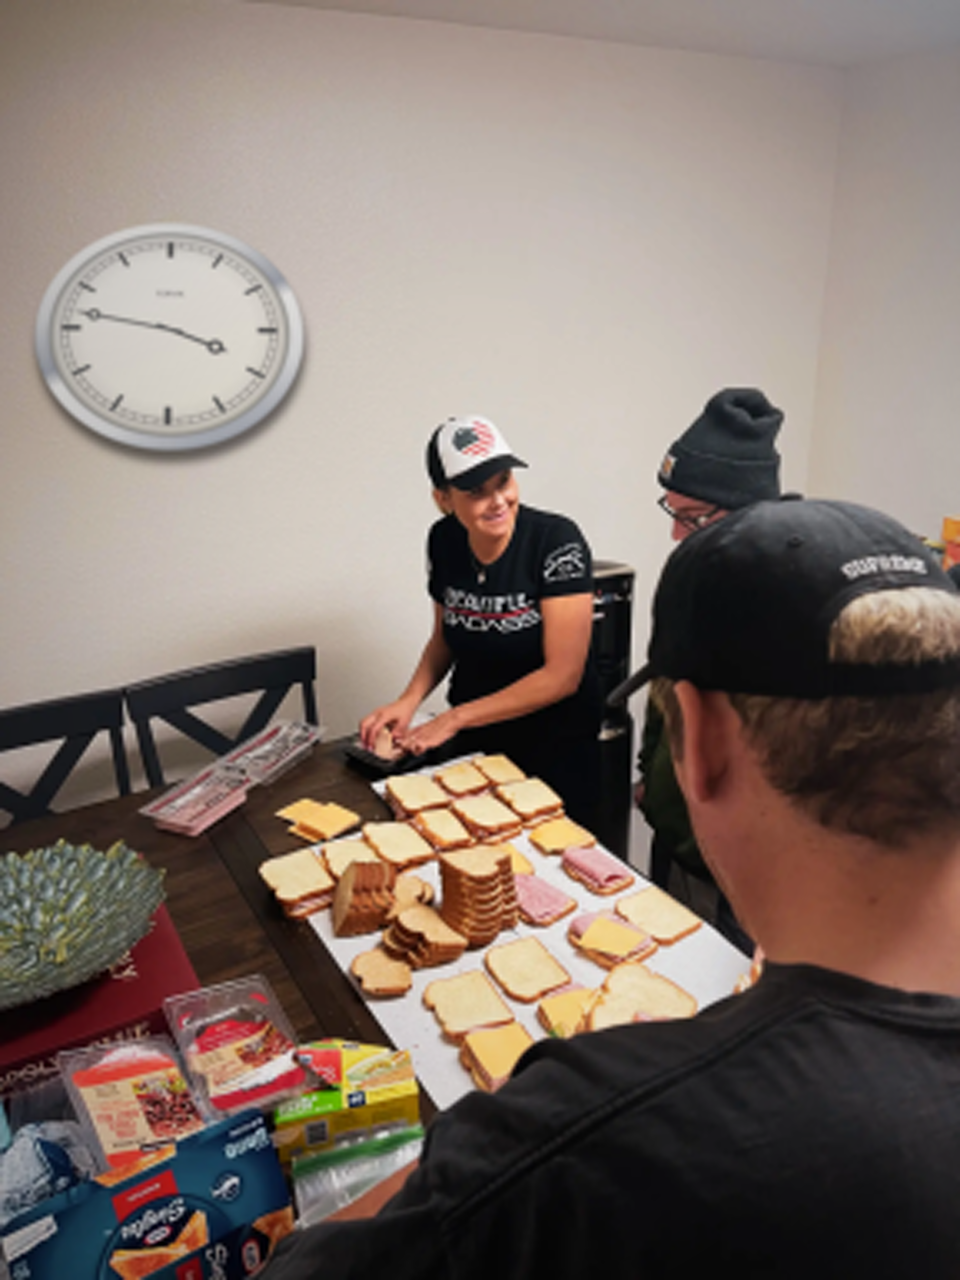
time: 3:47
